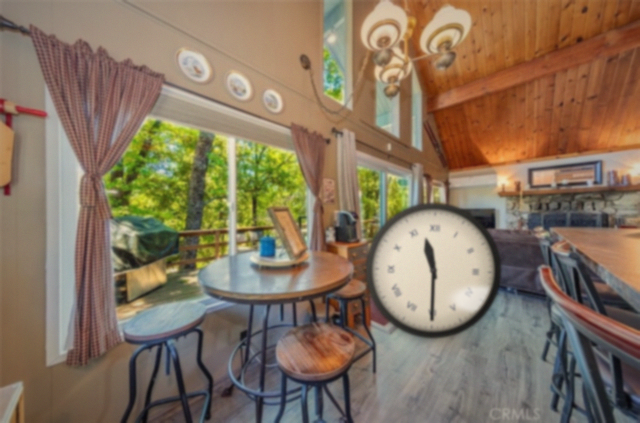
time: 11:30
